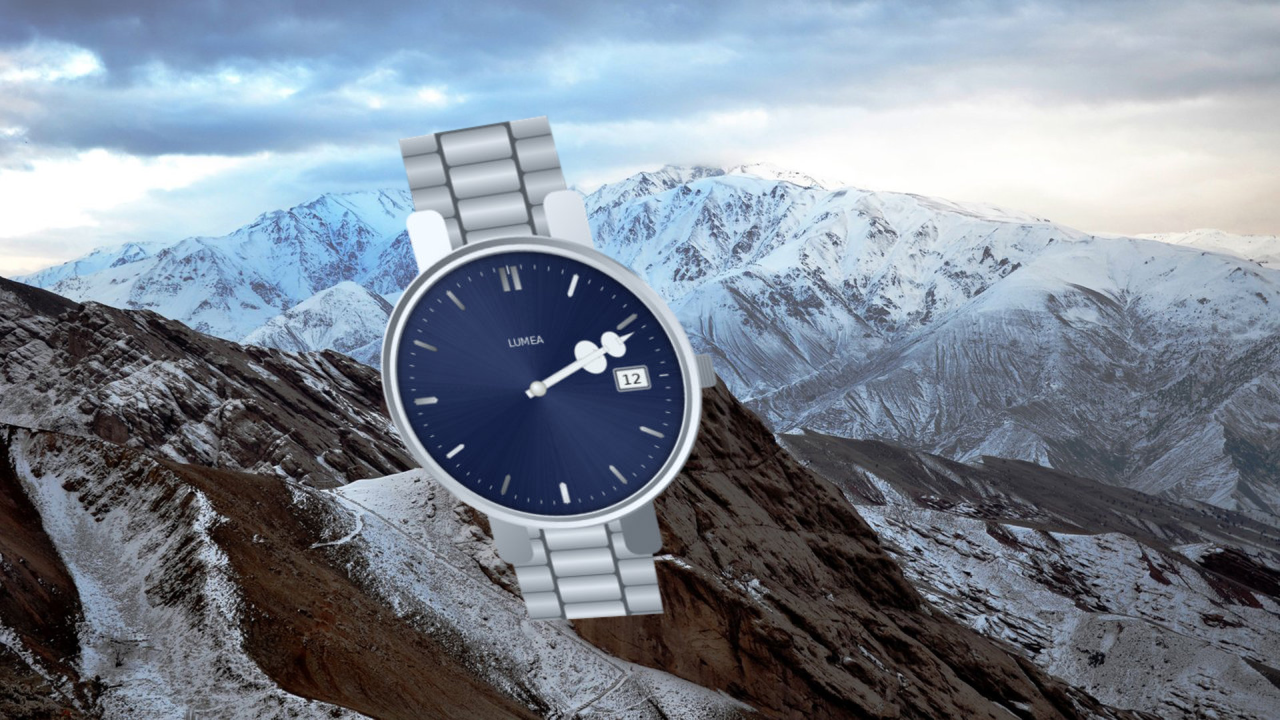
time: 2:11
